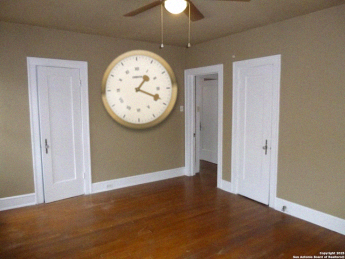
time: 1:19
